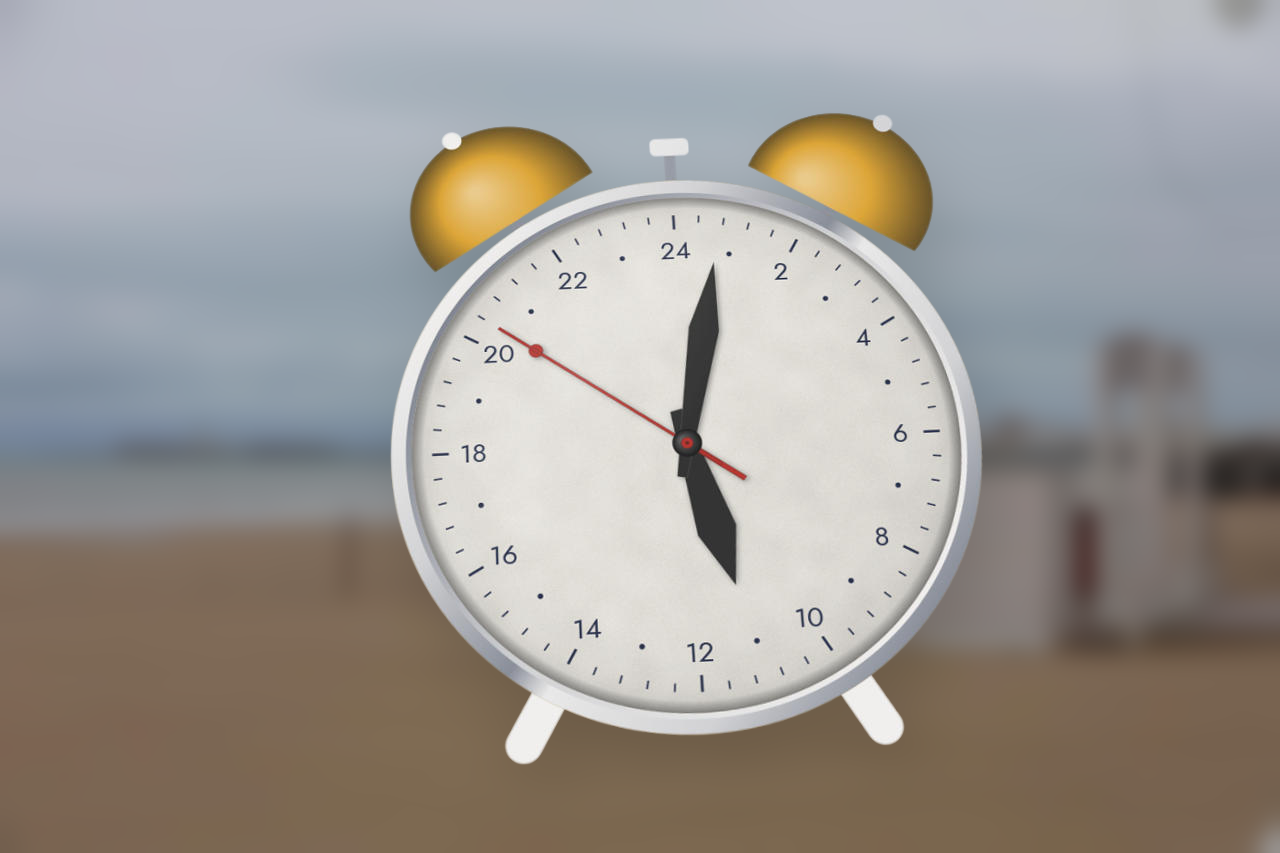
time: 11:01:51
